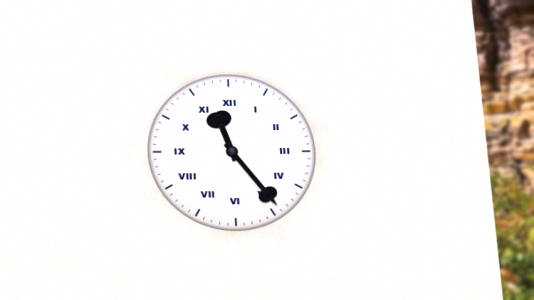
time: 11:24
